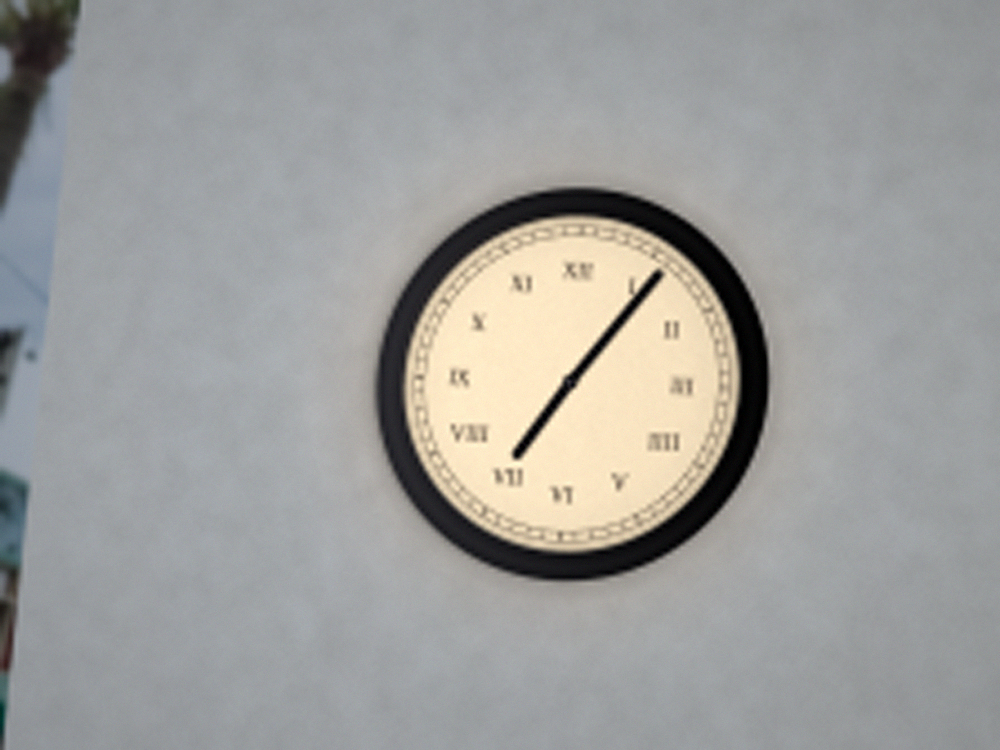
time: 7:06
